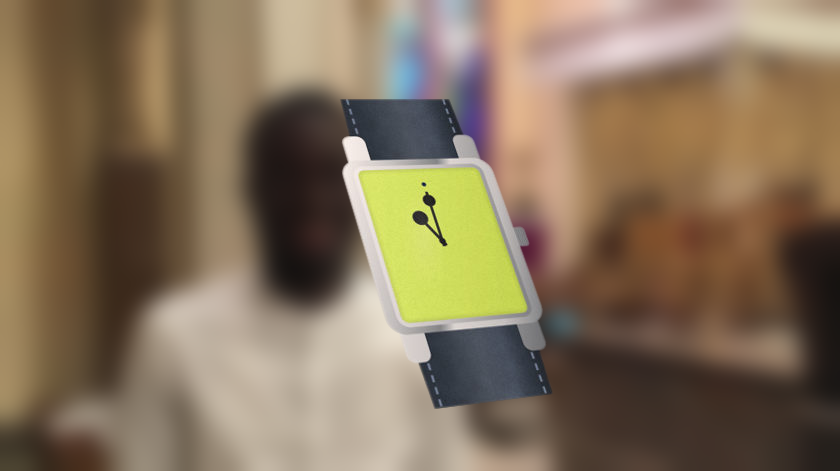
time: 11:00
